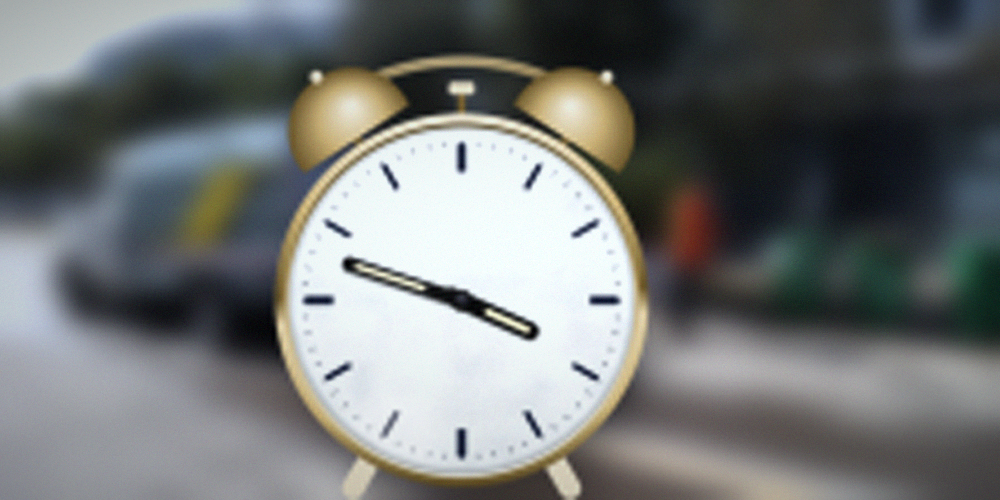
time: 3:48
